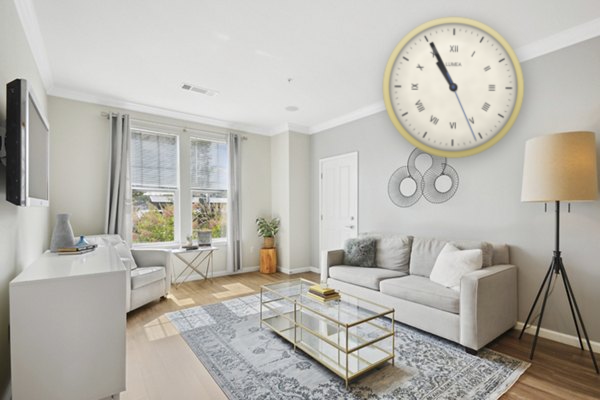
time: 10:55:26
